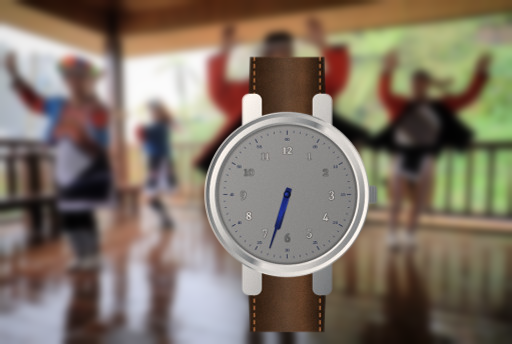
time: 6:33
